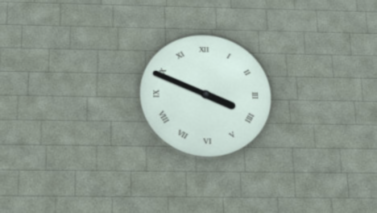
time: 3:49
